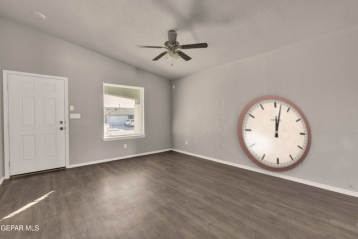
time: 12:02
